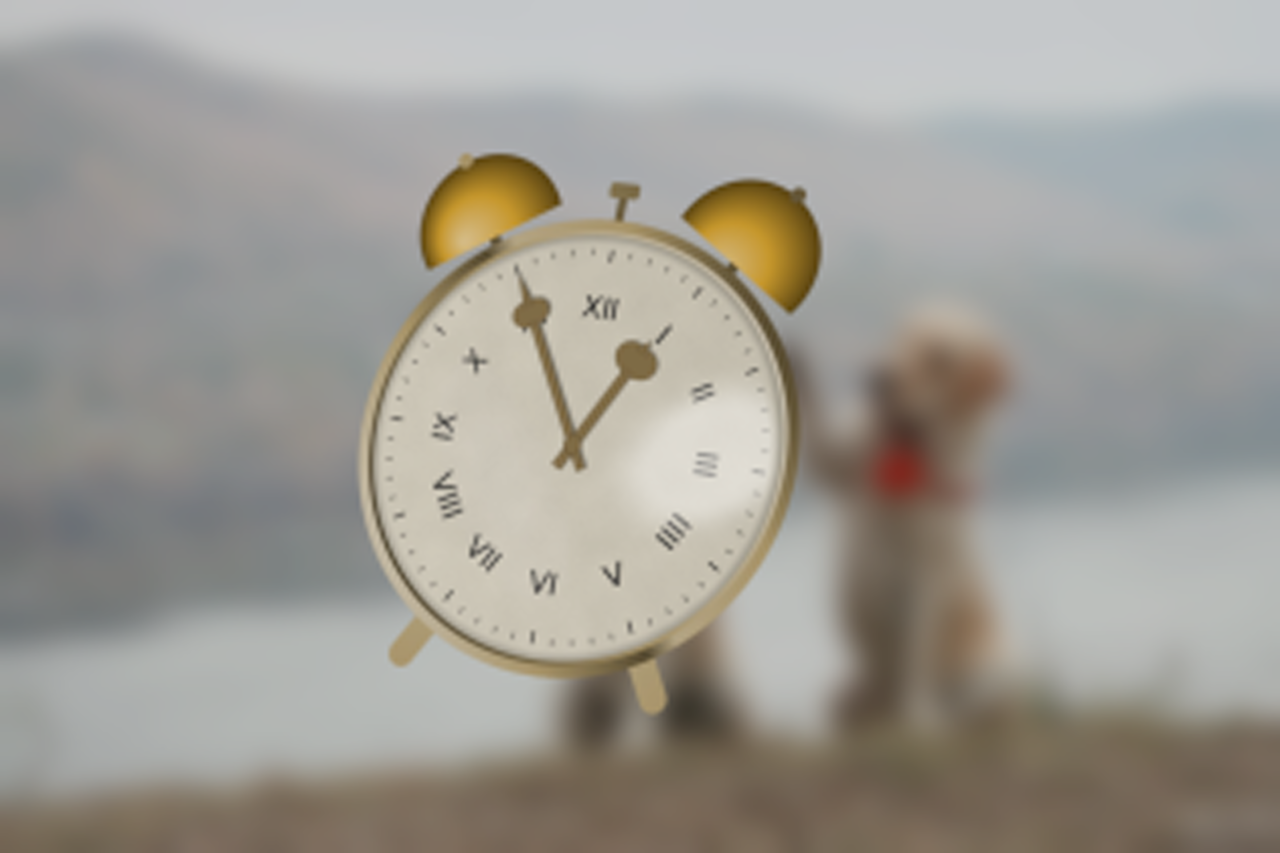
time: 12:55
